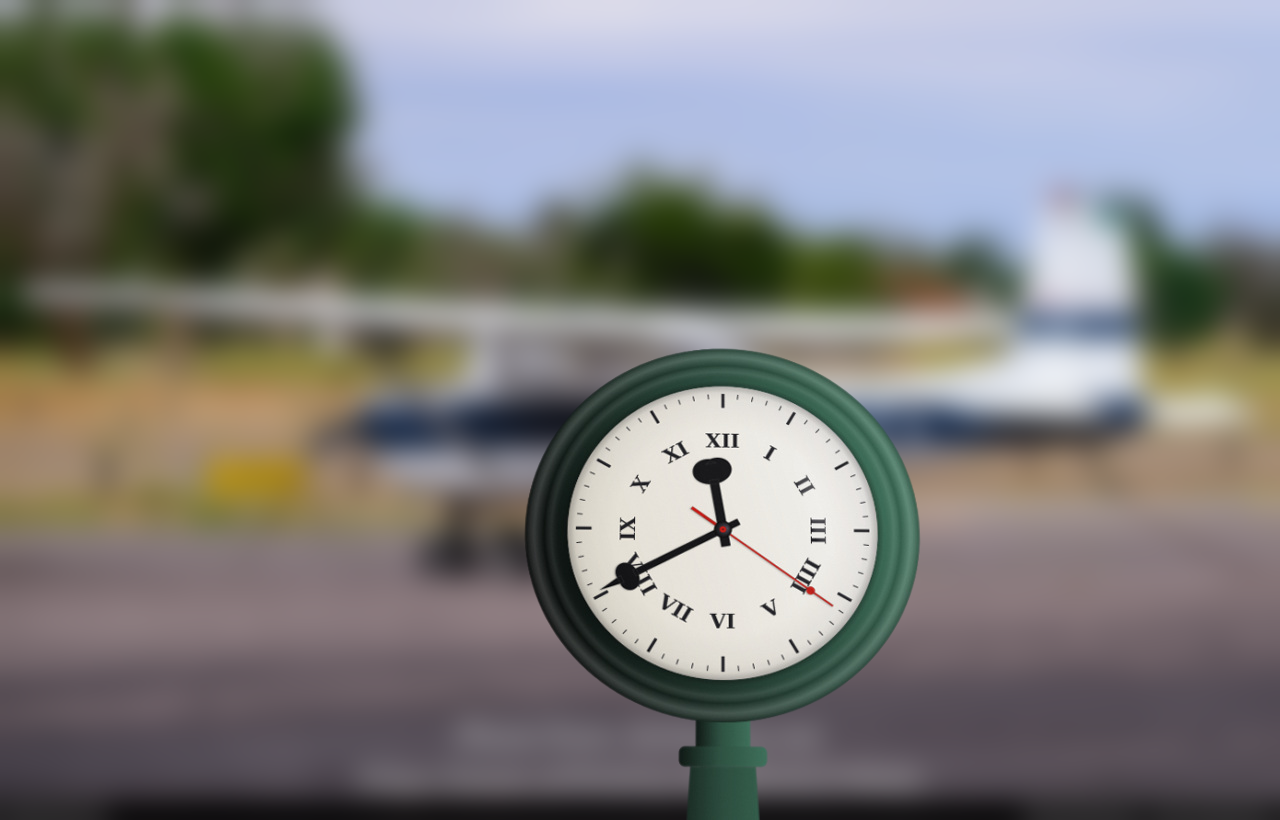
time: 11:40:21
